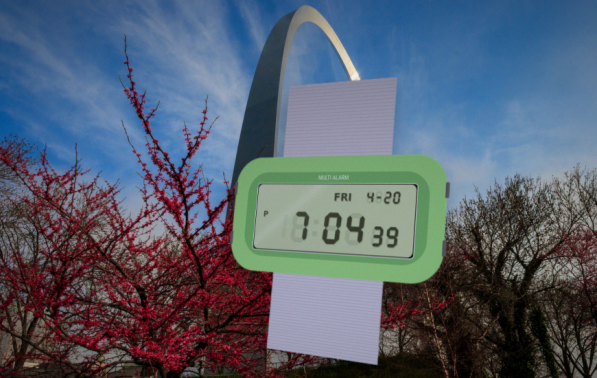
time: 7:04:39
